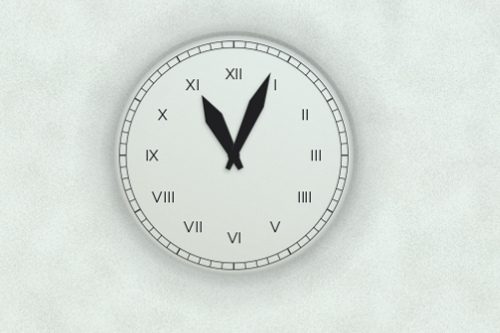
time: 11:04
